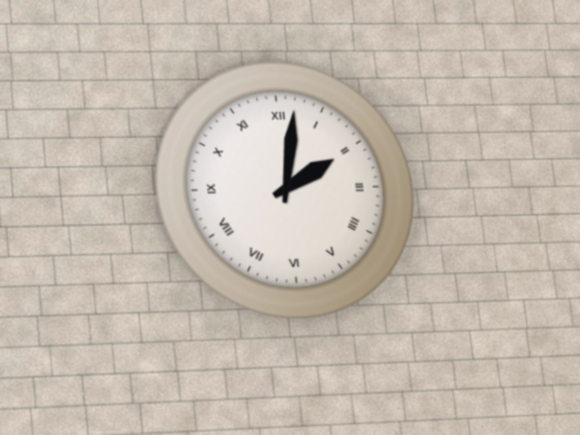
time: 2:02
